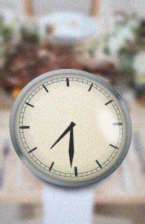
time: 7:31
